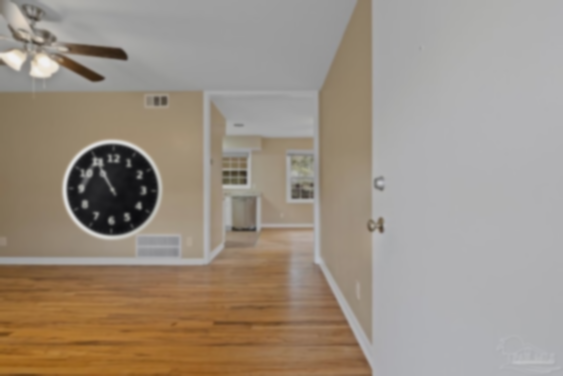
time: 10:55
